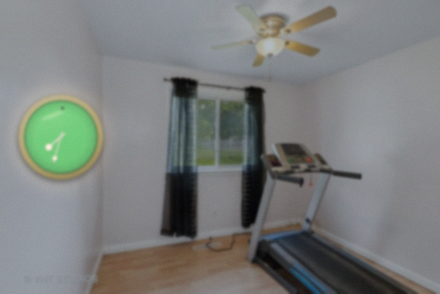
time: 7:32
